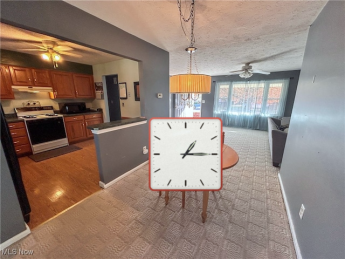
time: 1:15
